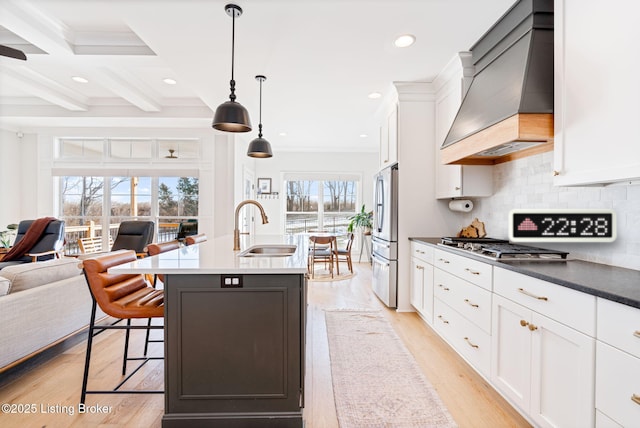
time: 22:28
